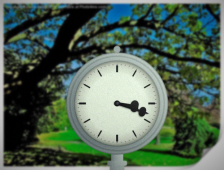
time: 3:18
